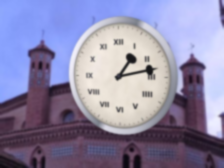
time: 1:13
